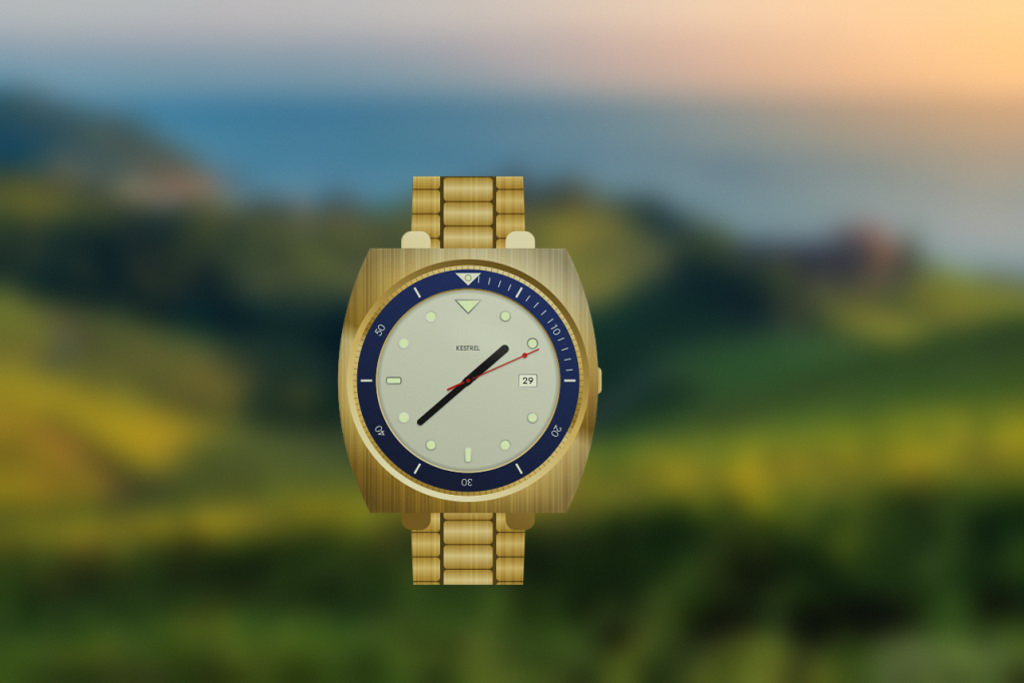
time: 1:38:11
